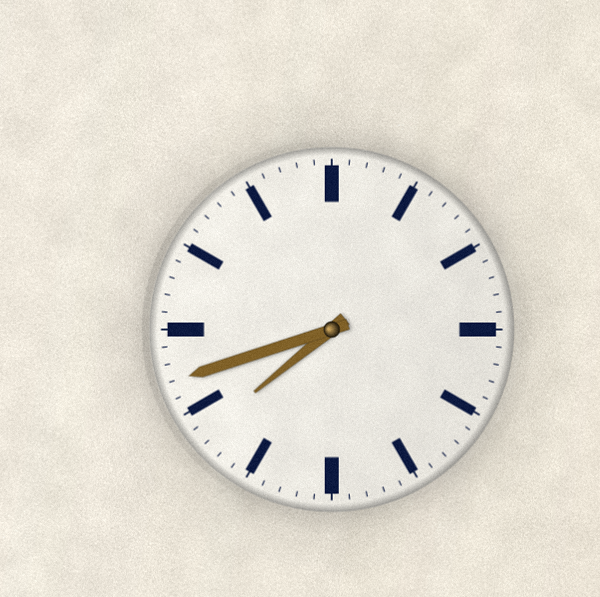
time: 7:42
